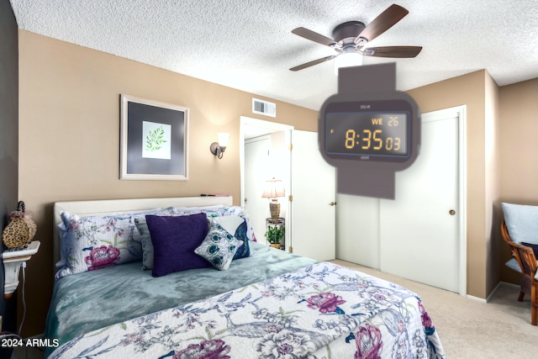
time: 8:35:03
